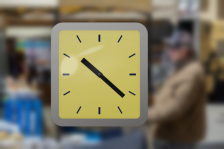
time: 10:22
